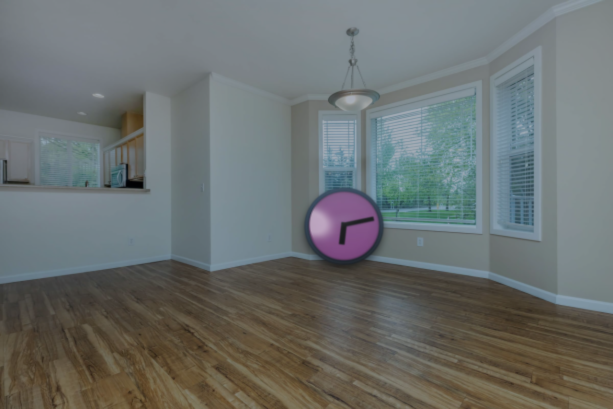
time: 6:13
